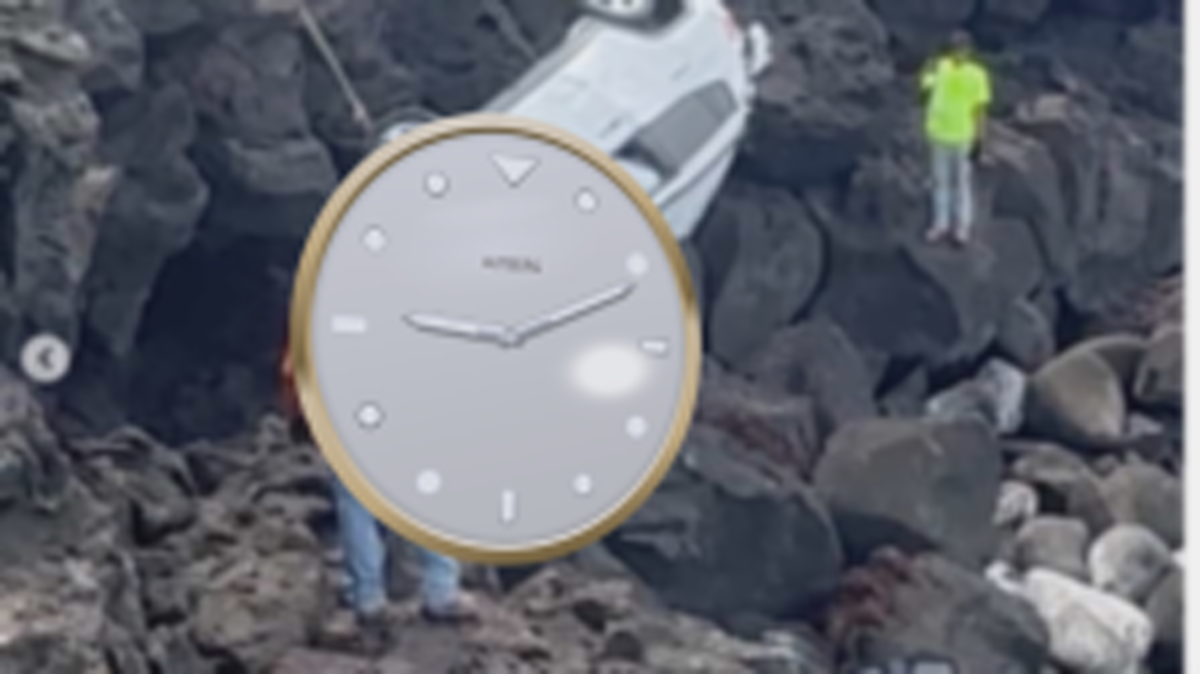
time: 9:11
